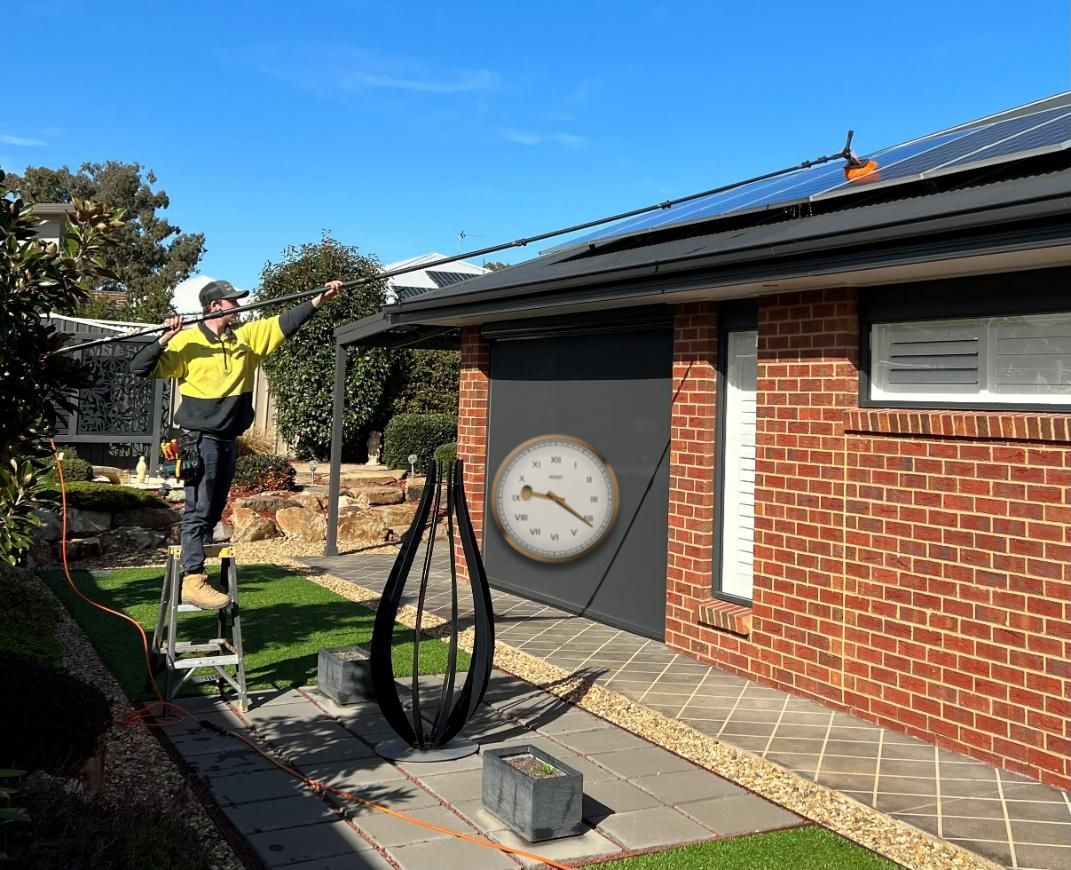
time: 9:21
